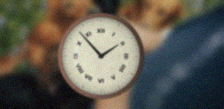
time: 1:53
